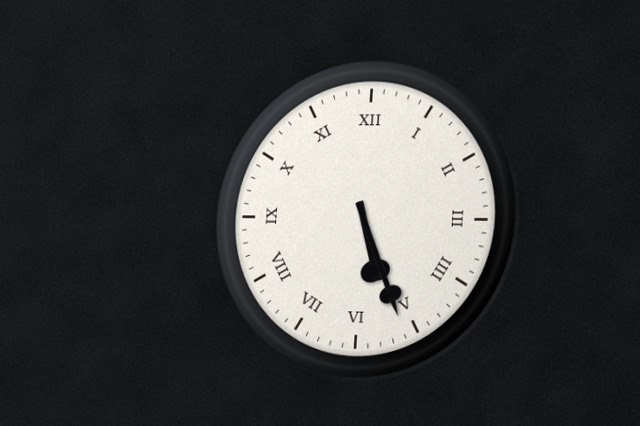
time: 5:26
